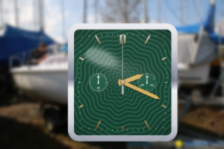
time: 2:19
